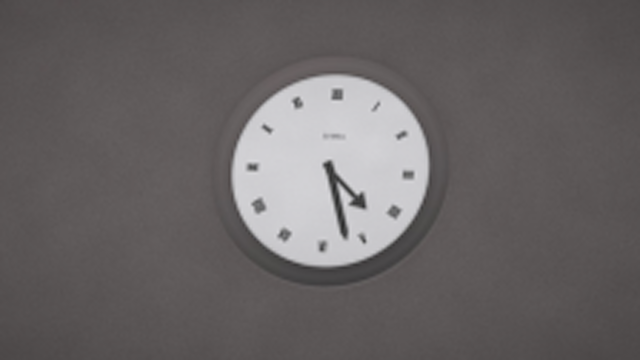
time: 4:27
